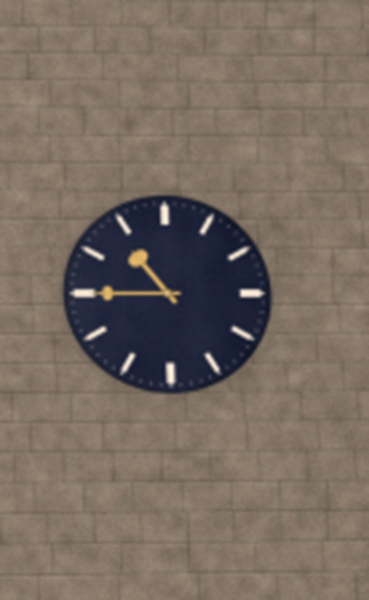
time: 10:45
